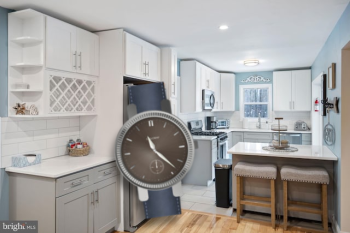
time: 11:23
